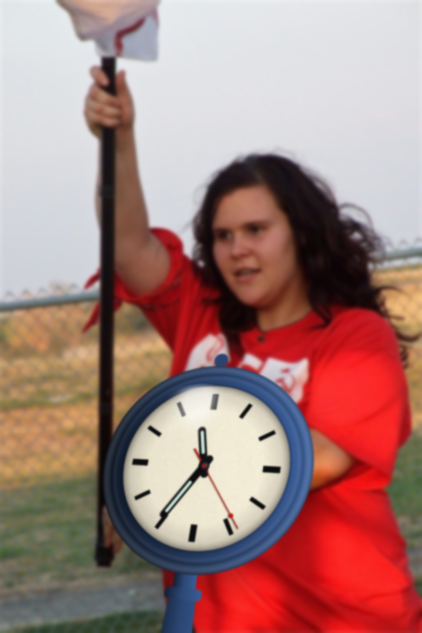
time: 11:35:24
